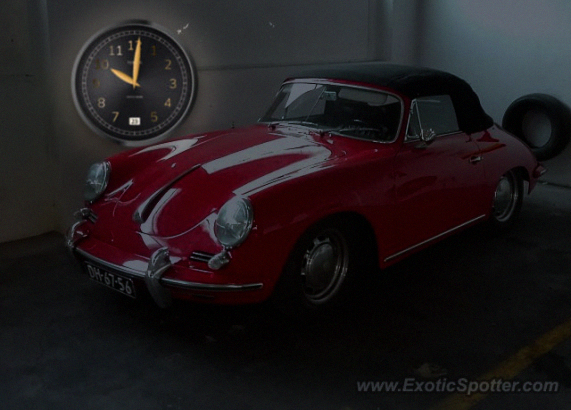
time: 10:01
